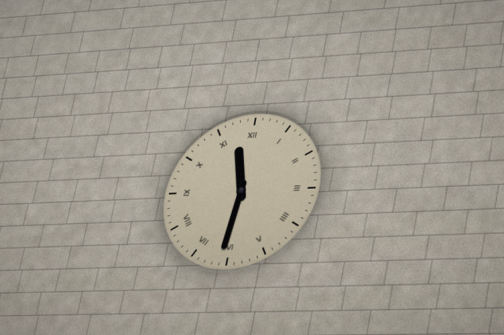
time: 11:31
